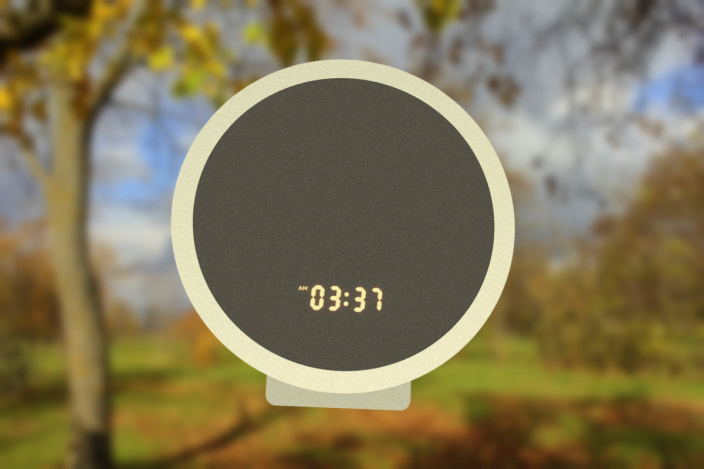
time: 3:37
